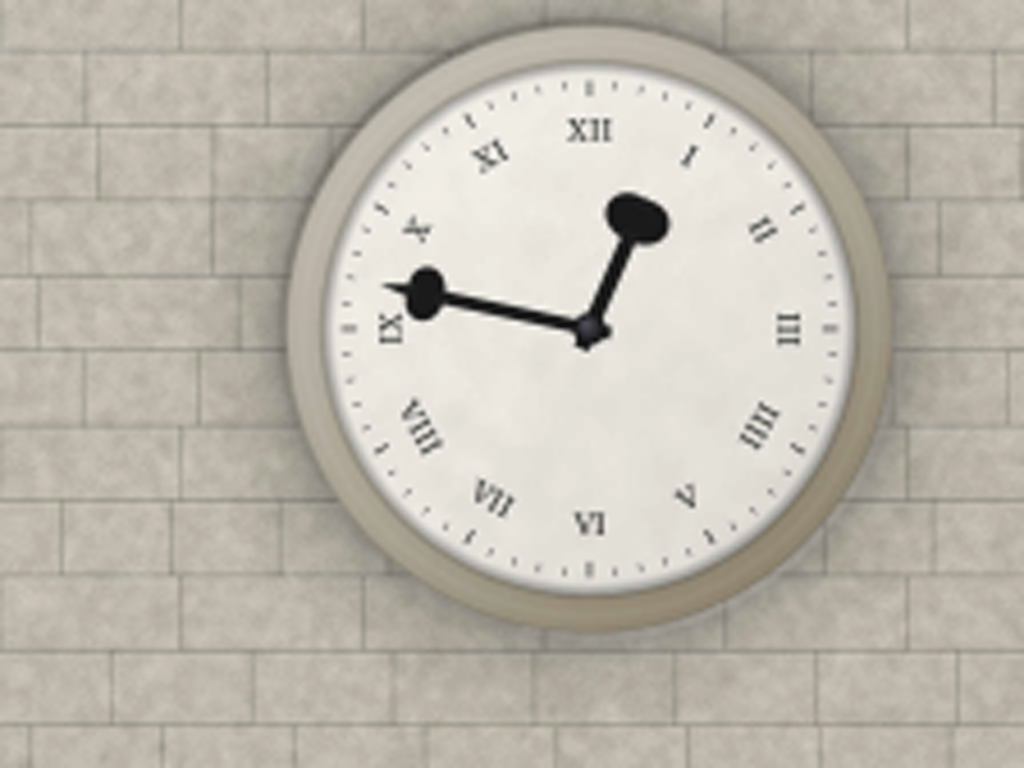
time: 12:47
